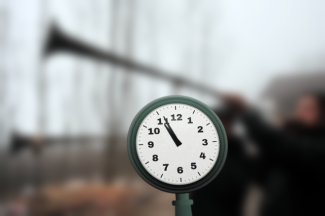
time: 10:56
